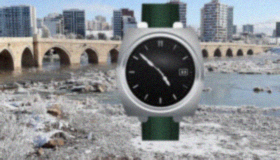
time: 4:52
